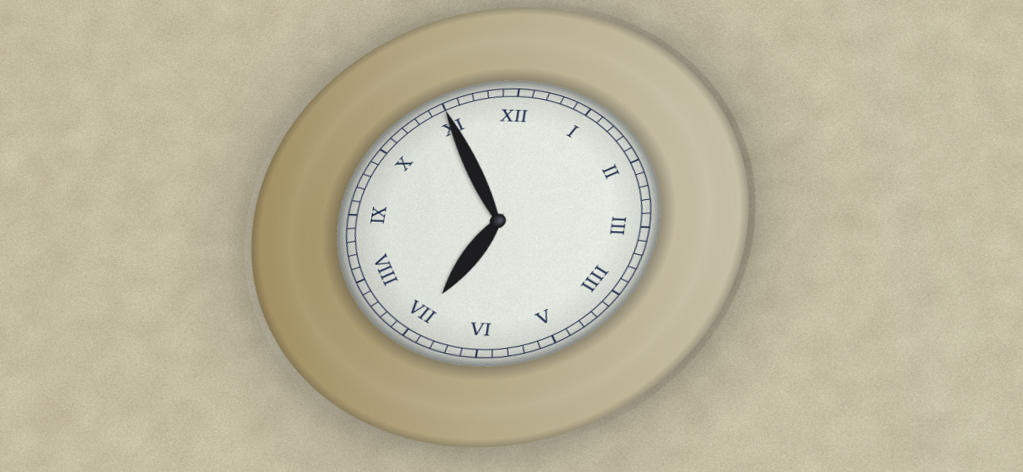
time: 6:55
